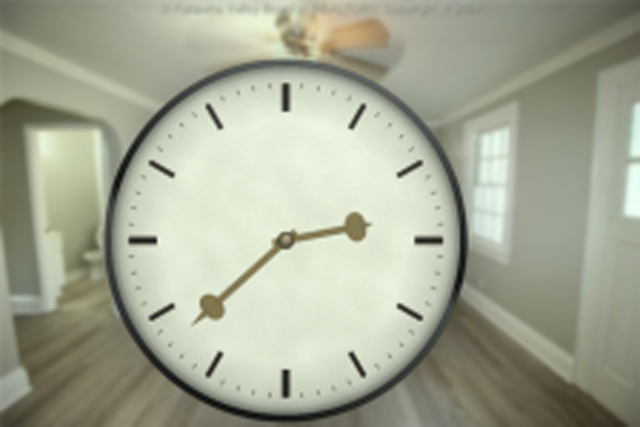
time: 2:38
